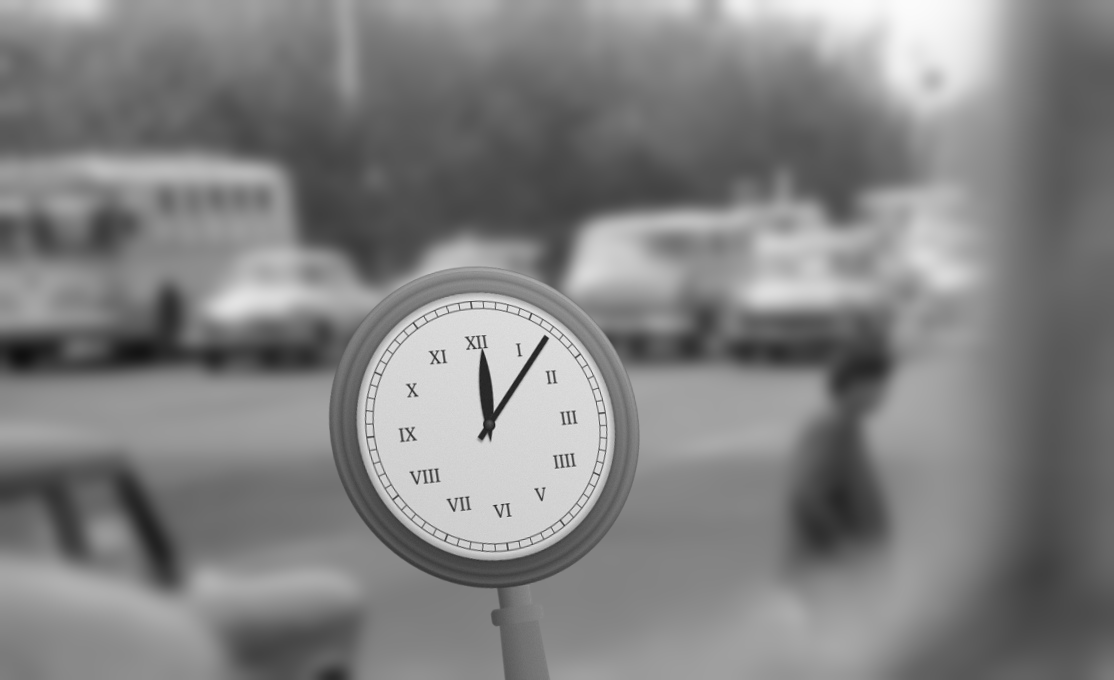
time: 12:07
